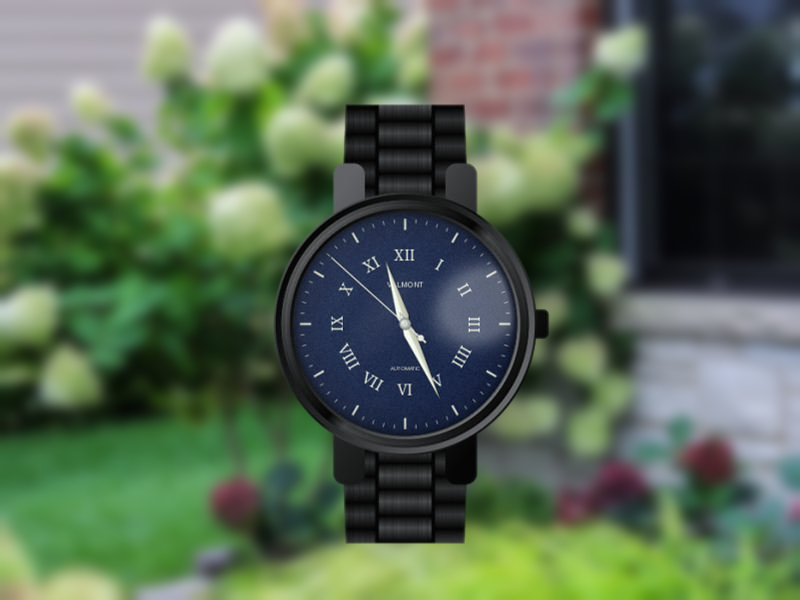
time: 11:25:52
